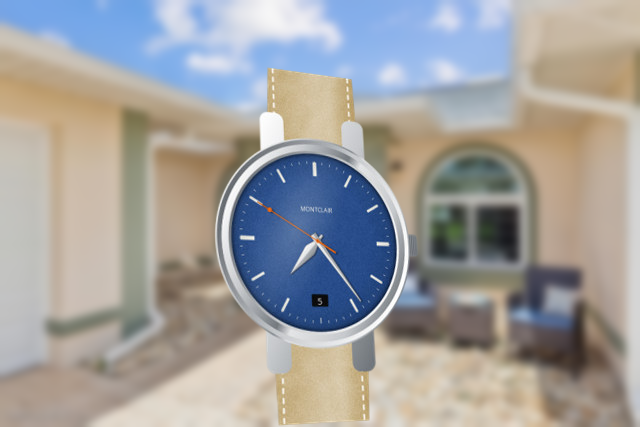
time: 7:23:50
